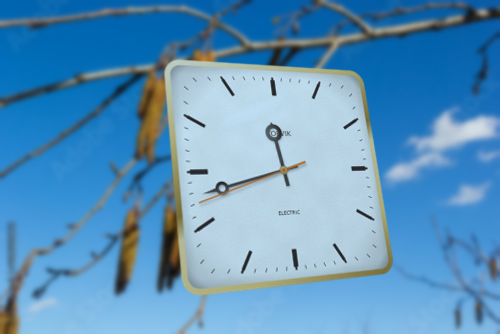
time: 11:42:42
